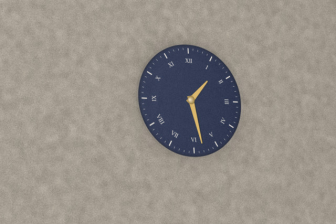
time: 1:28
